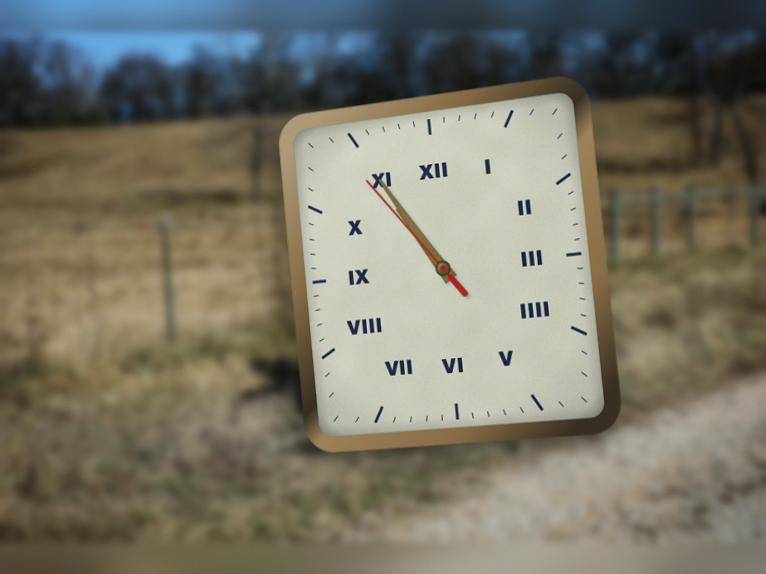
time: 10:54:54
